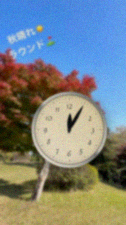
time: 12:05
